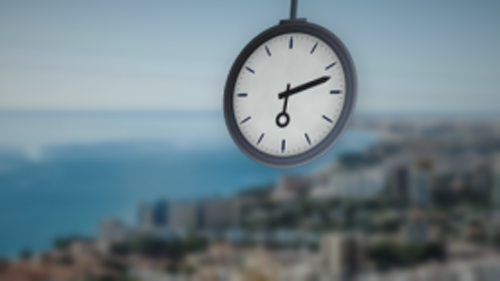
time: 6:12
